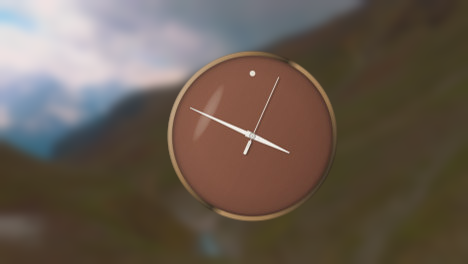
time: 3:49:04
